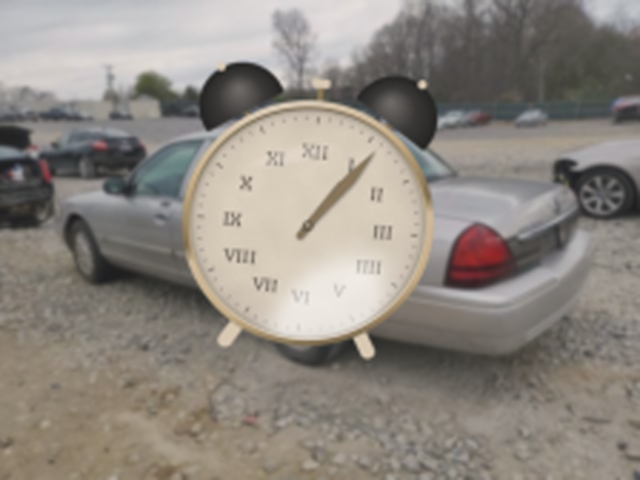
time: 1:06
